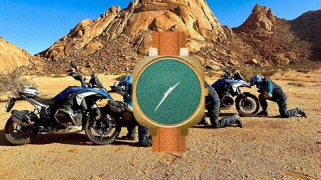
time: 1:36
